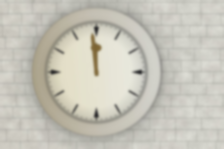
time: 11:59
